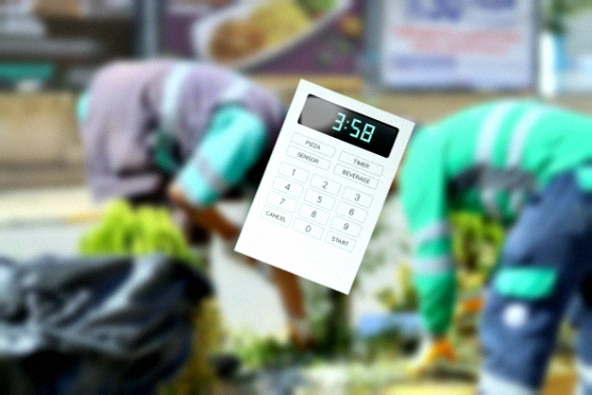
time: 3:58
